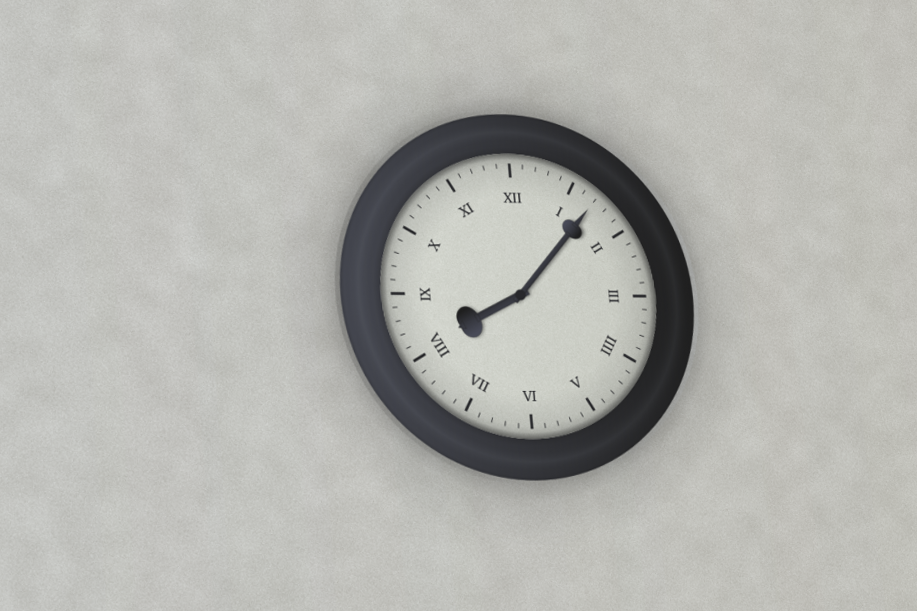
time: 8:07
